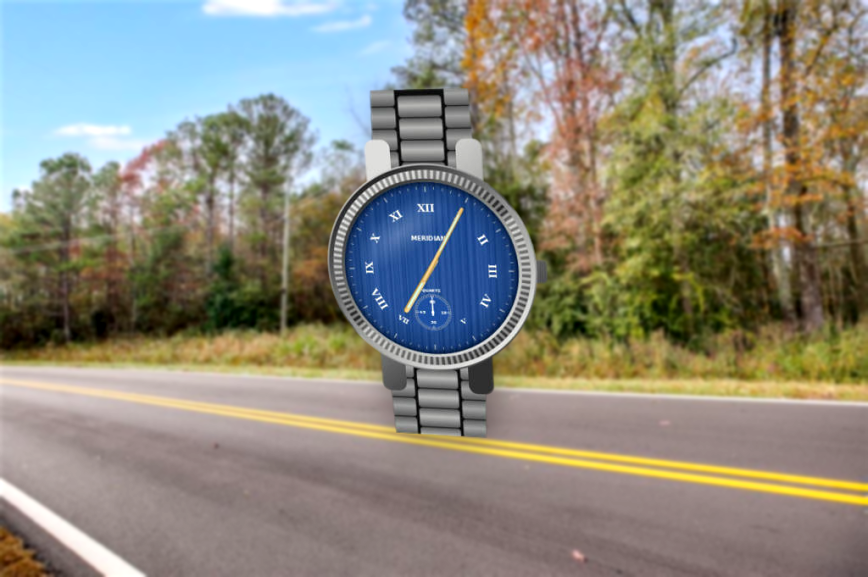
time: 7:05
